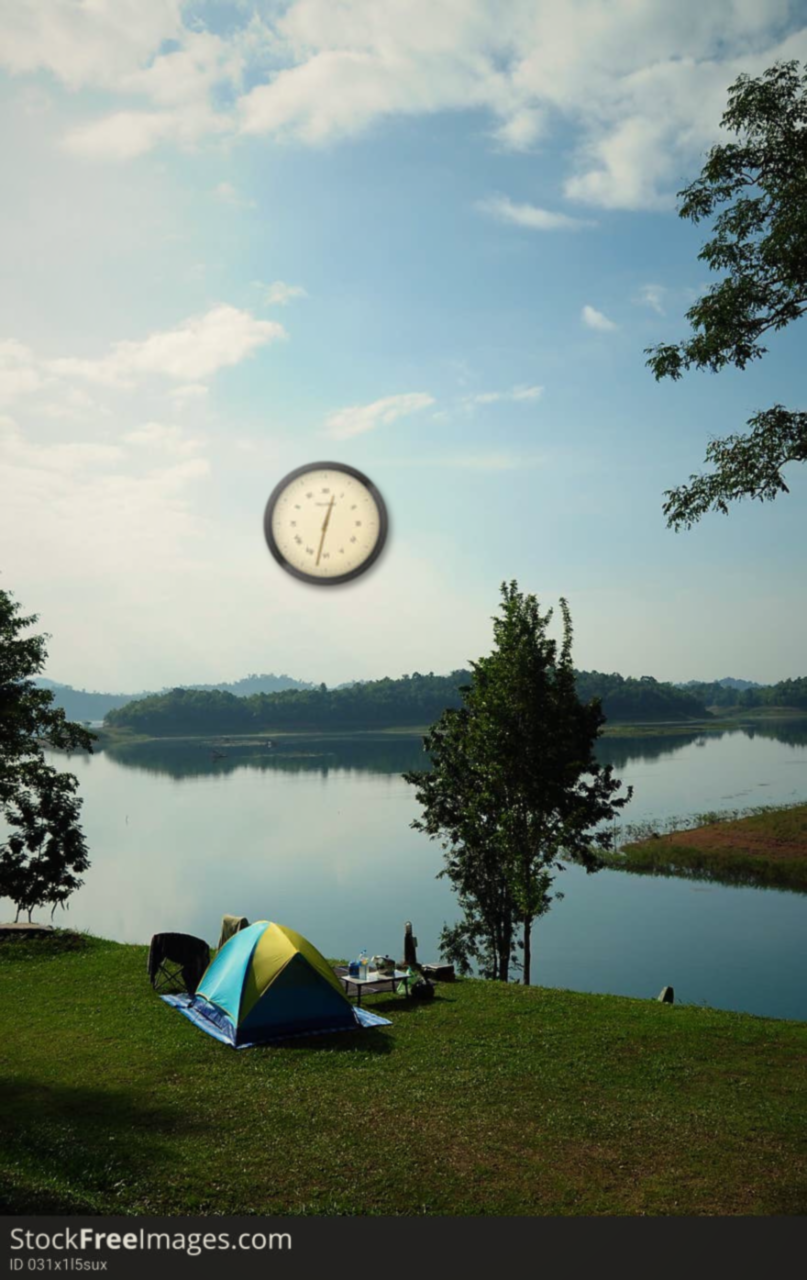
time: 12:32
